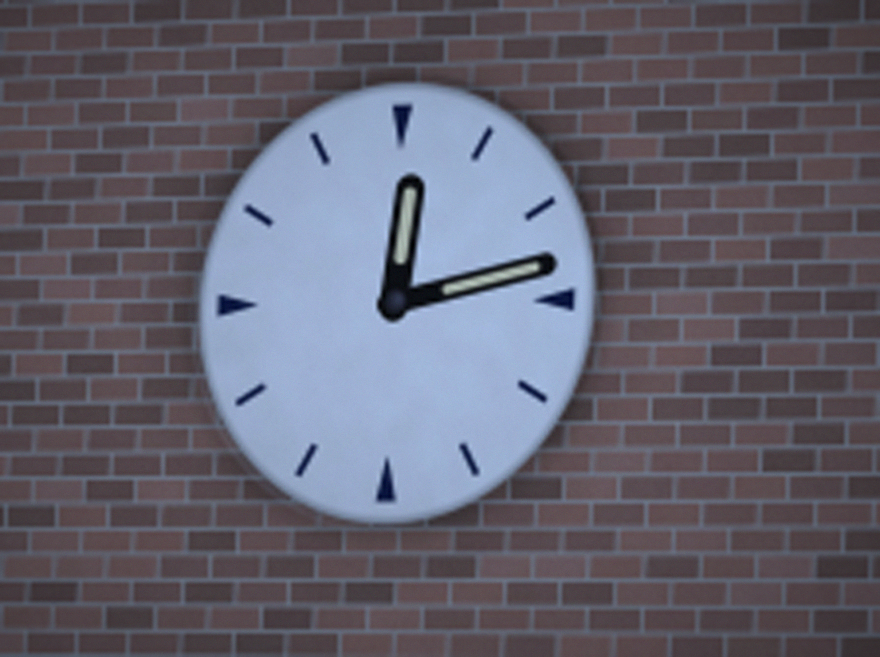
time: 12:13
